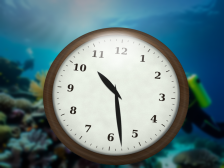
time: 10:28
